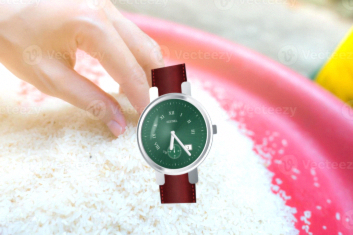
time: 6:24
